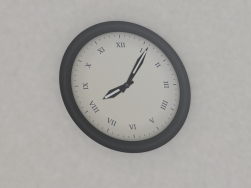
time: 8:06
